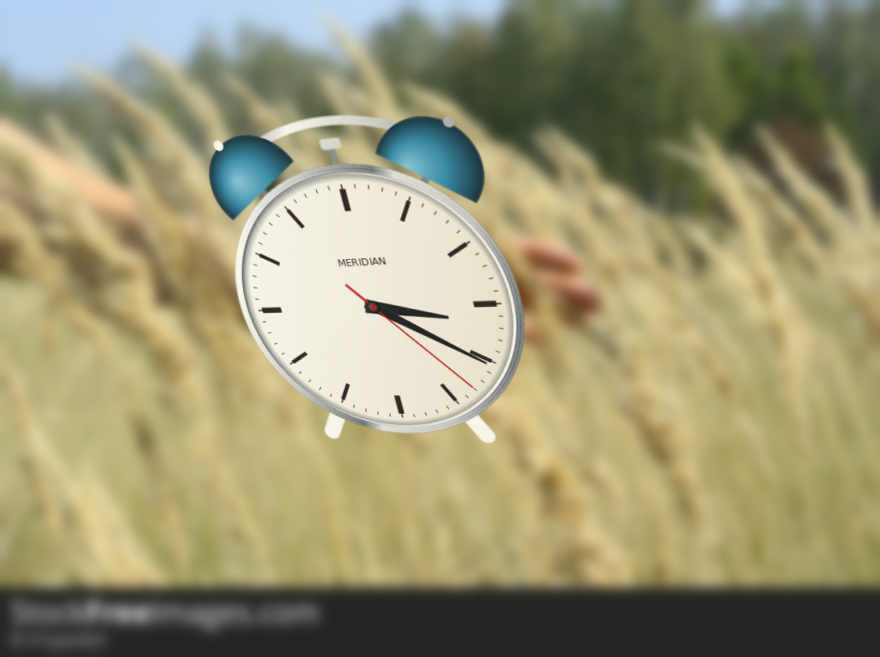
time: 3:20:23
